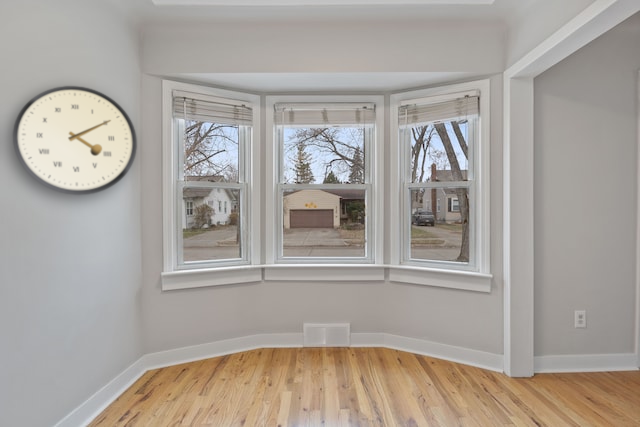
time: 4:10
